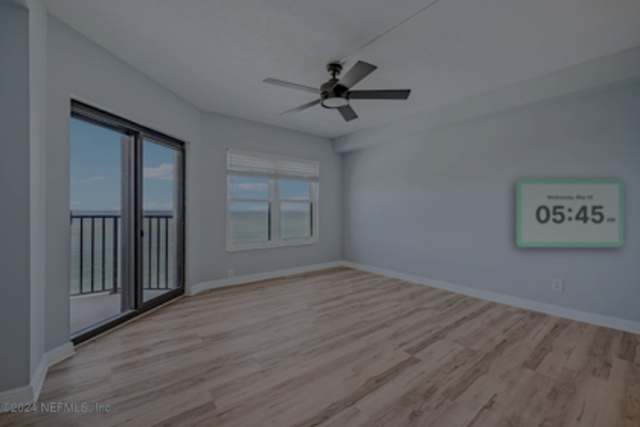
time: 5:45
